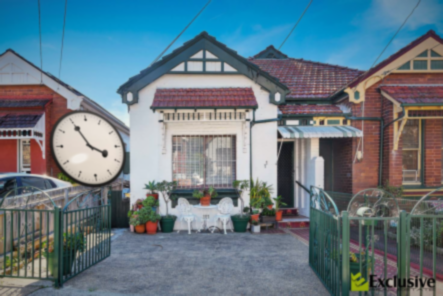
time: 3:55
